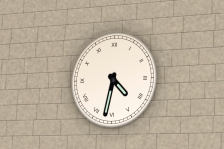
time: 4:32
